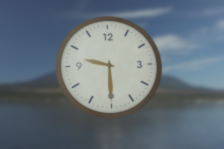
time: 9:30
